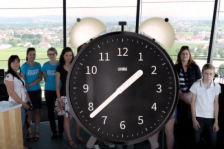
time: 1:38
